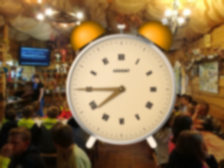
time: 7:45
